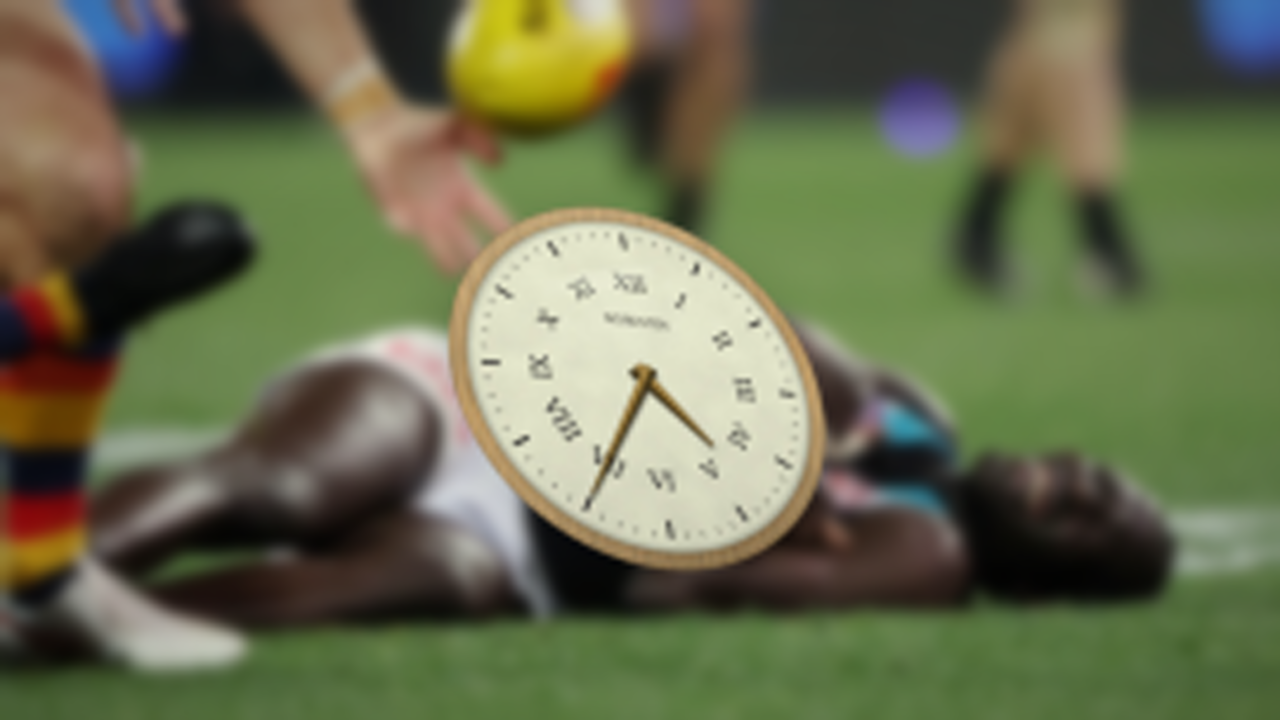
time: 4:35
